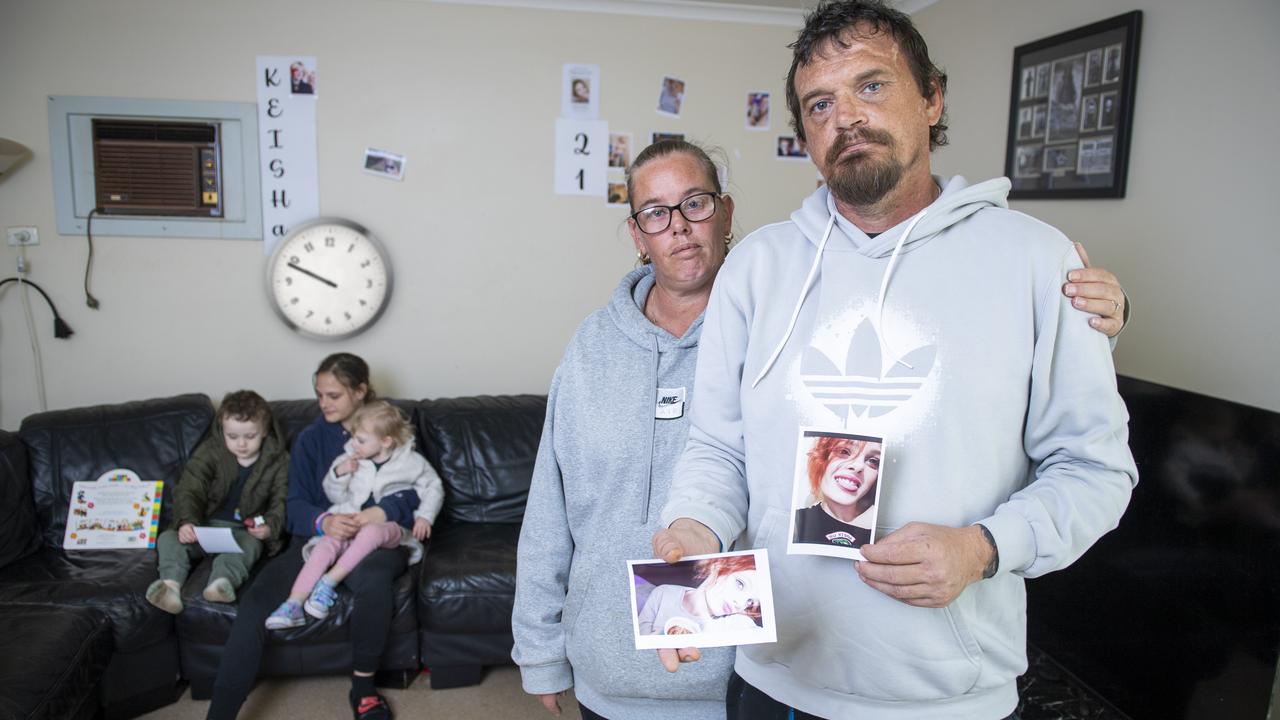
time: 9:49
